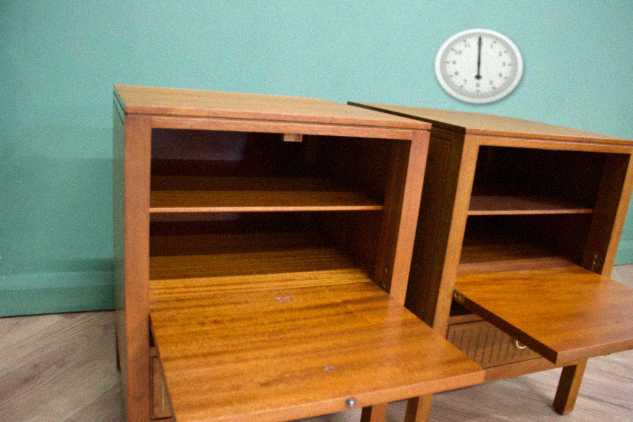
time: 6:00
